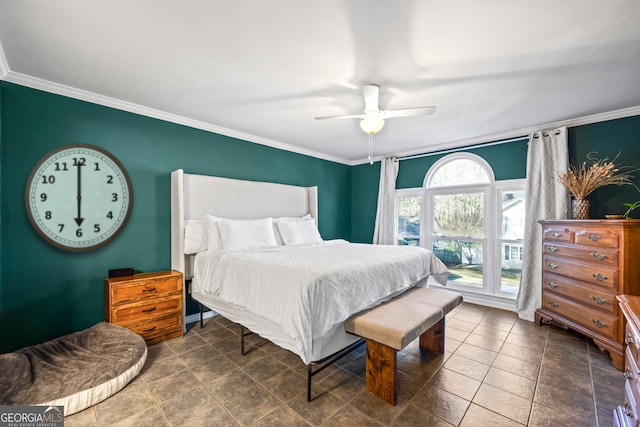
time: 6:00
